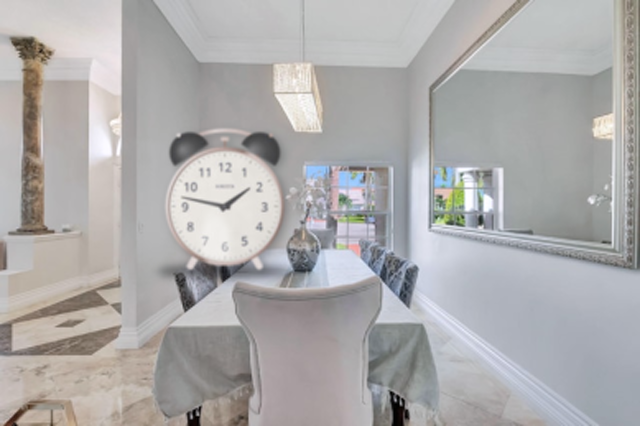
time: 1:47
